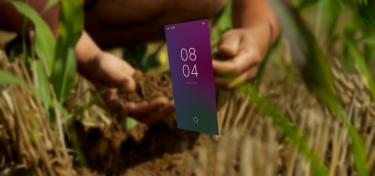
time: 8:04
